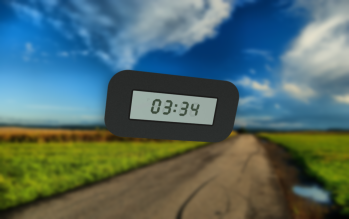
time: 3:34
